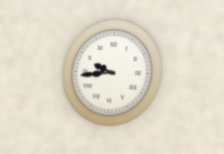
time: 9:44
